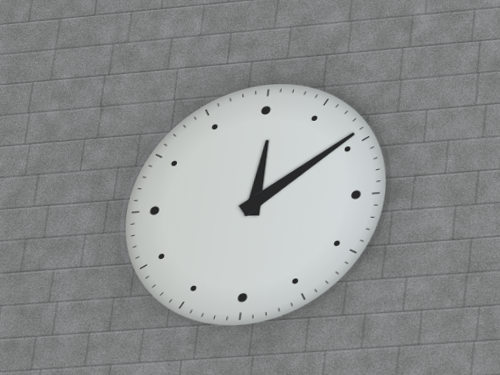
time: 12:09
